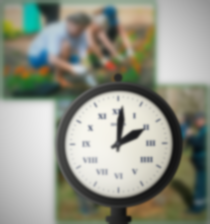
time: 2:01
